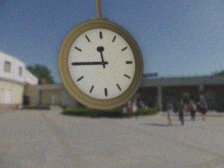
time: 11:45
